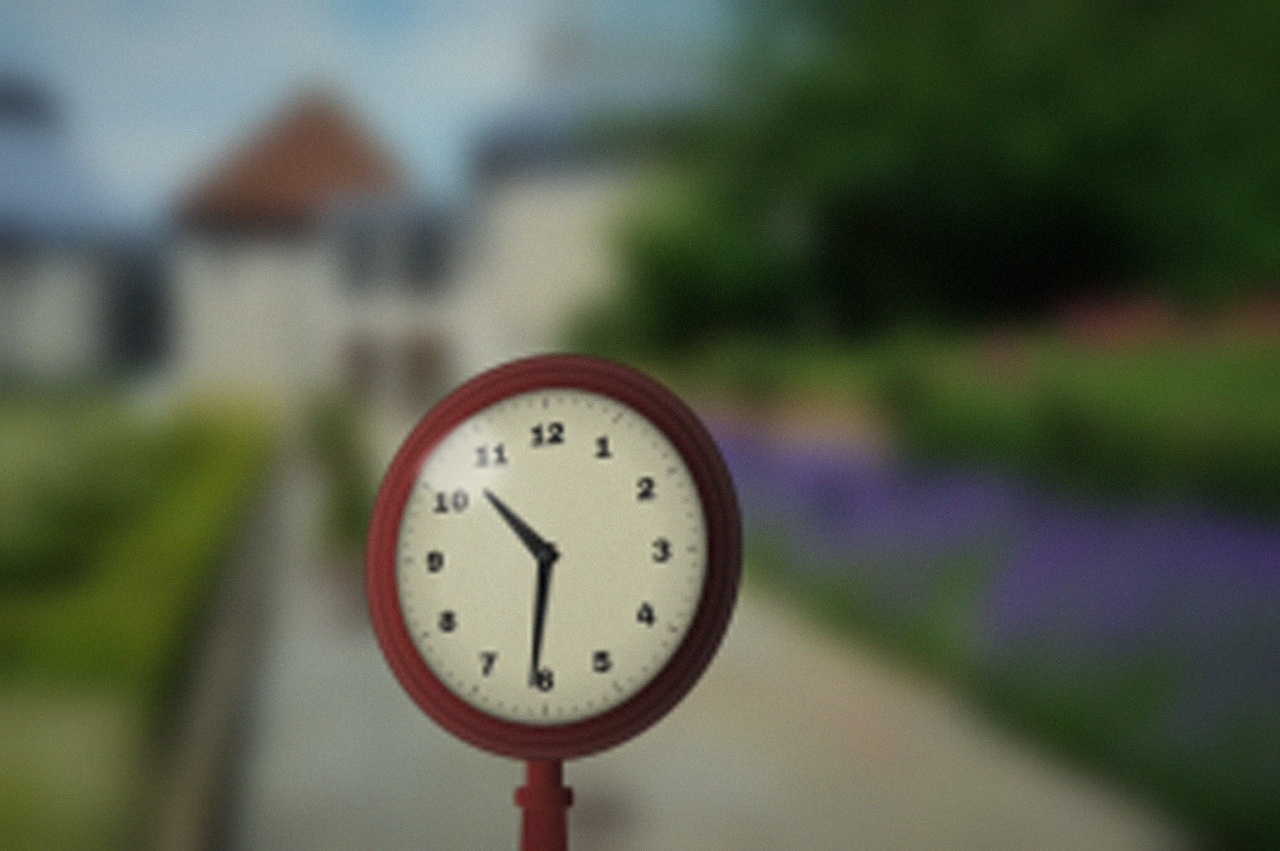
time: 10:31
